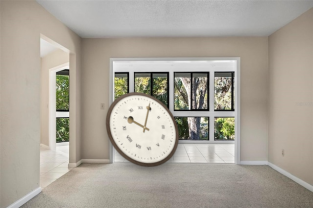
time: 10:04
